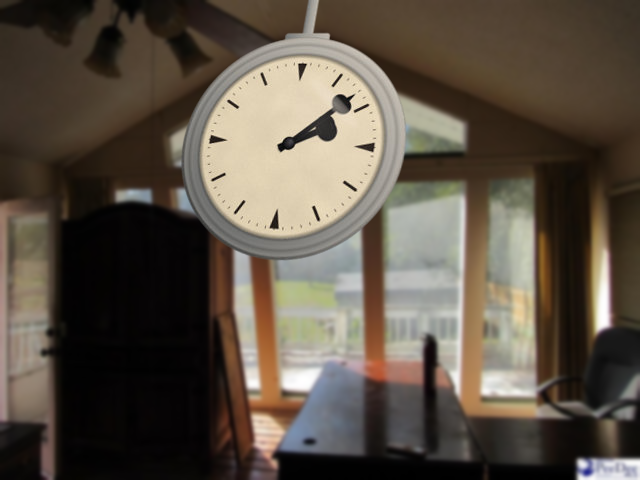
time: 2:08
